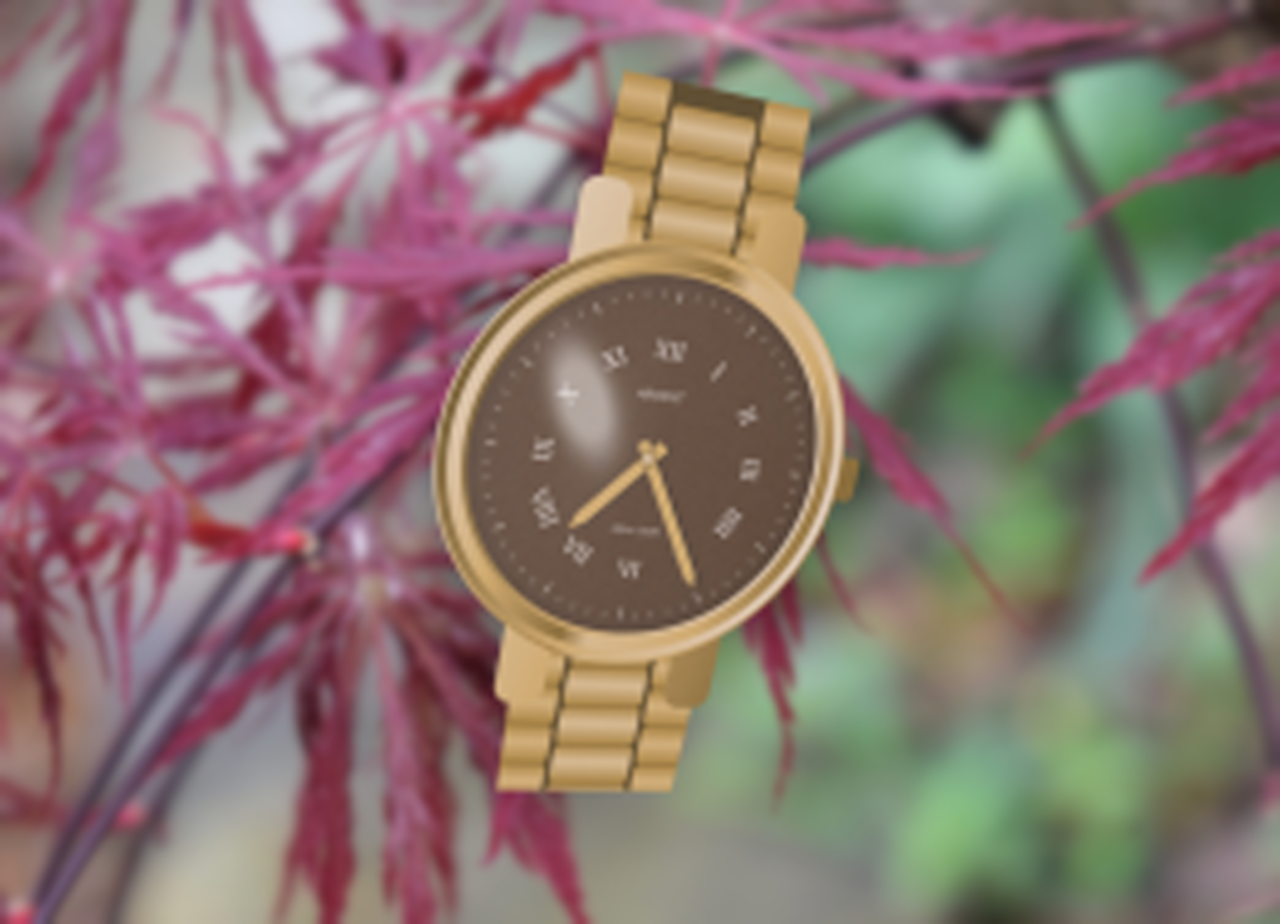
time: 7:25
